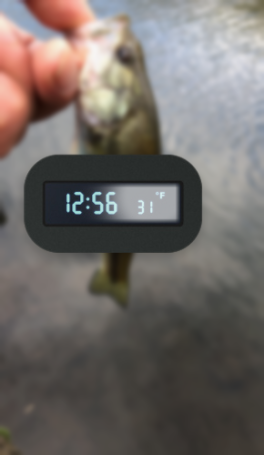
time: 12:56
